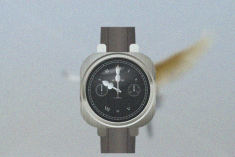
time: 10:00
